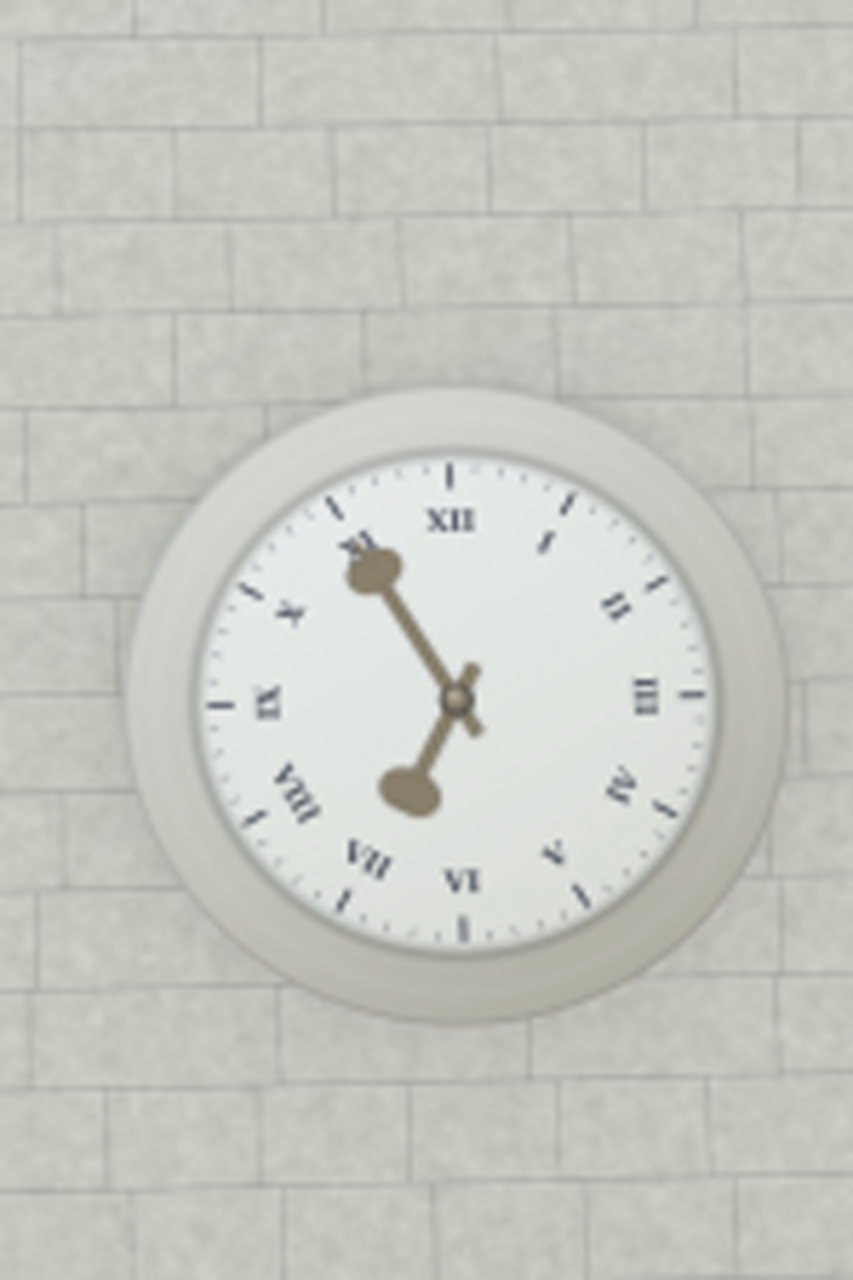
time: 6:55
